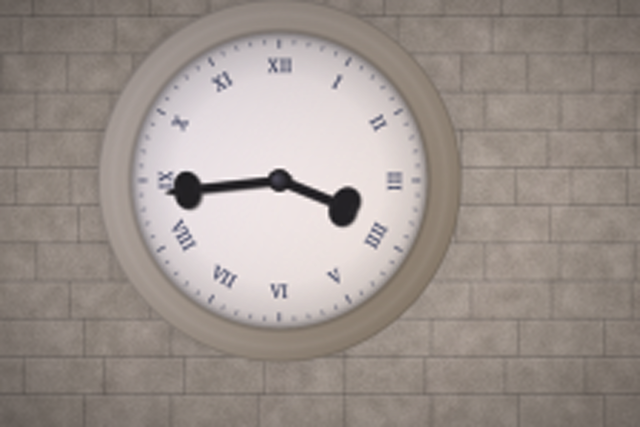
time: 3:44
